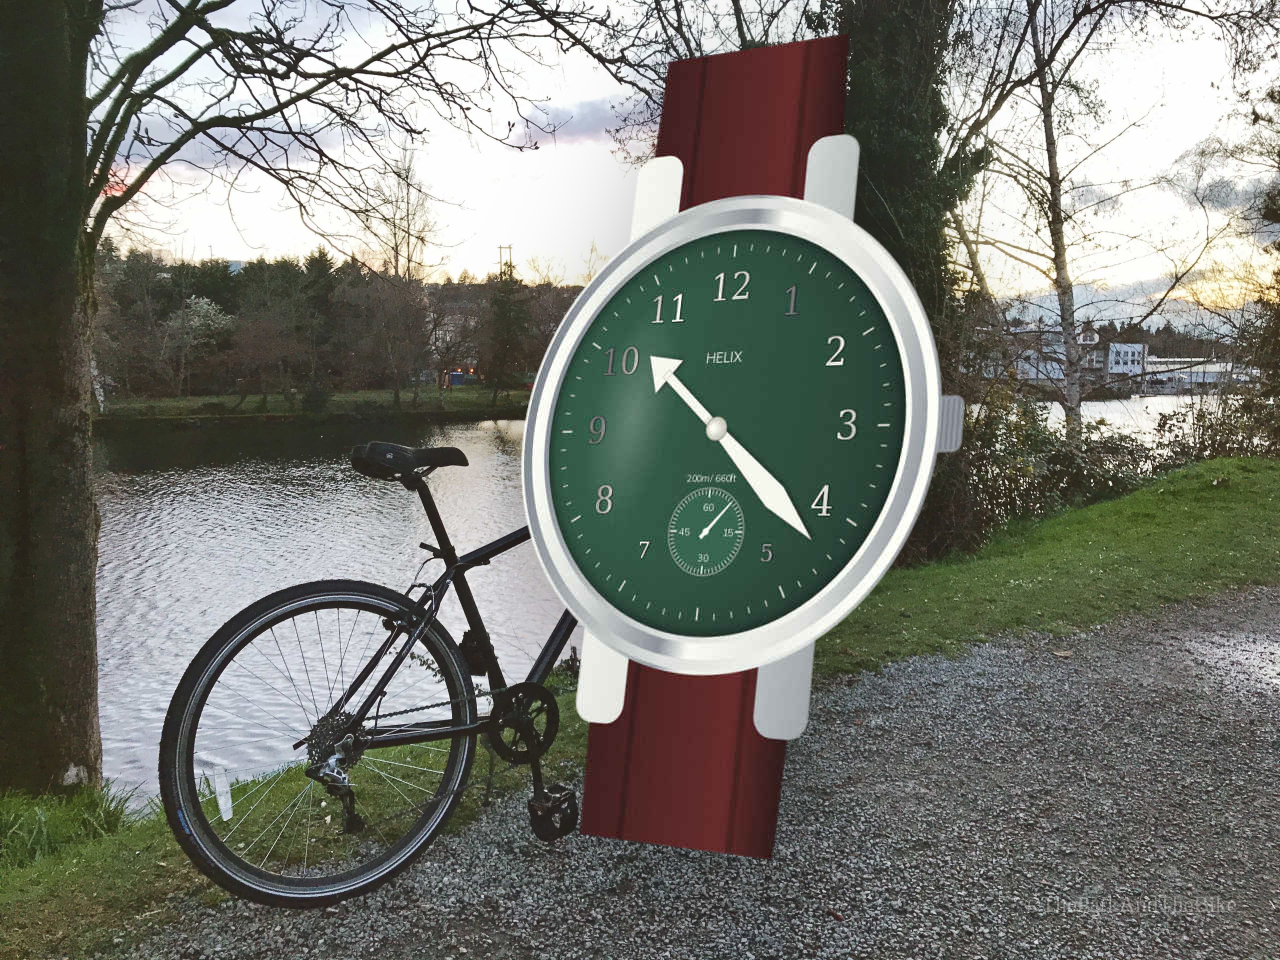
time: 10:22:07
